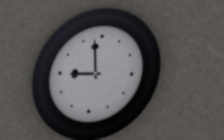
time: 8:58
